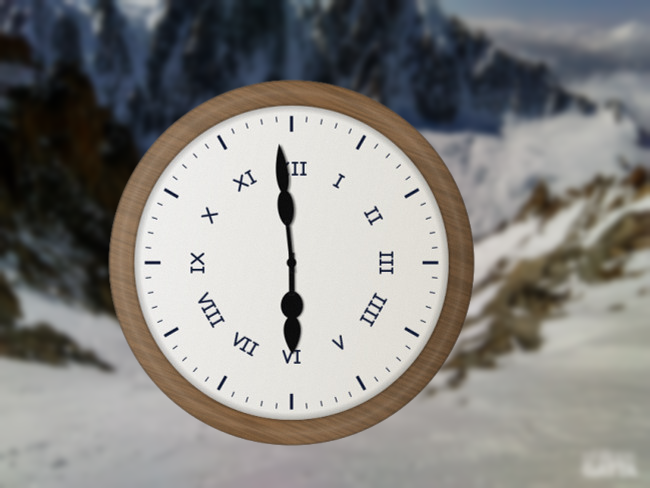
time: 5:59
